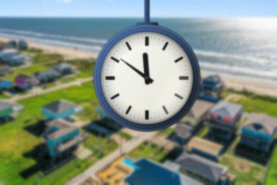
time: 11:51
